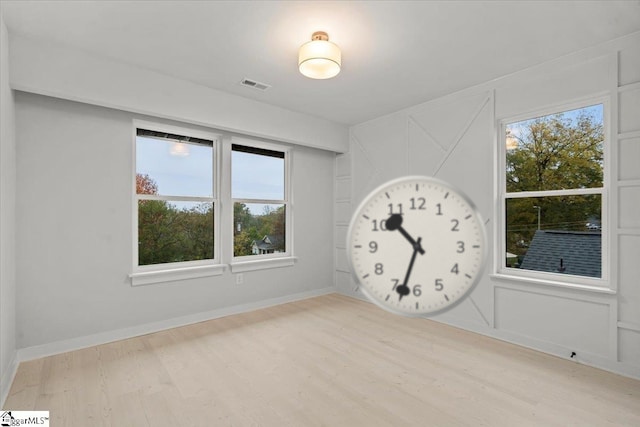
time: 10:33
